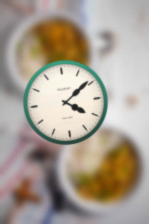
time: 4:09
